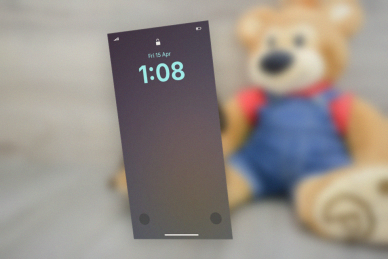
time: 1:08
